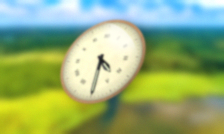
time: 4:30
